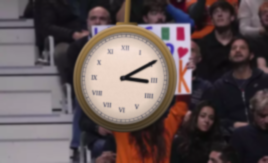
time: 3:10
